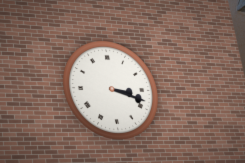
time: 3:18
